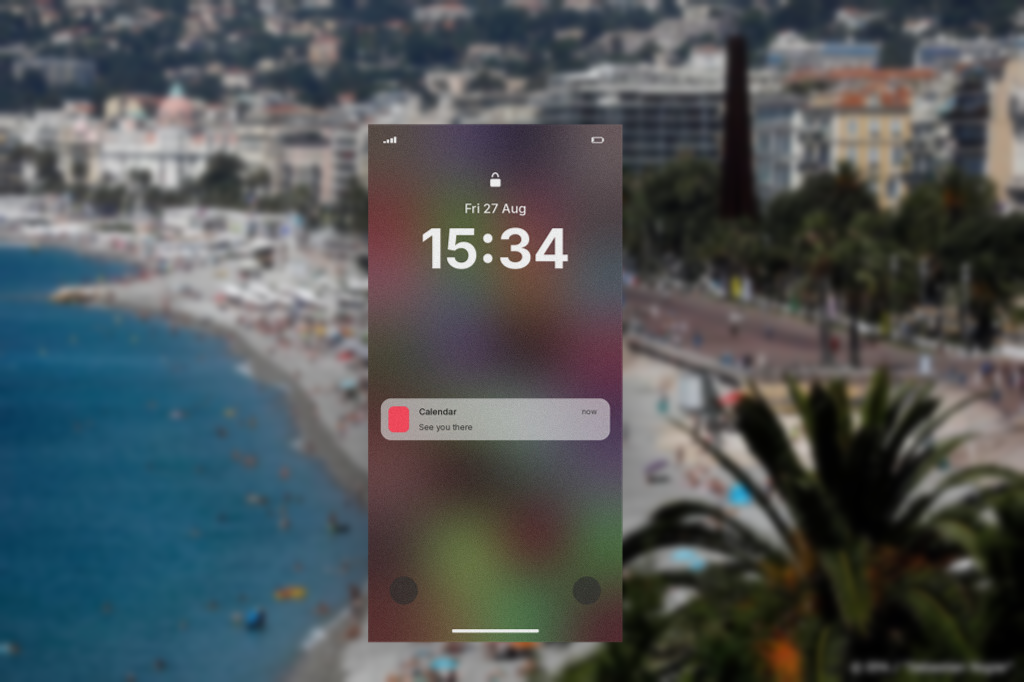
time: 15:34
